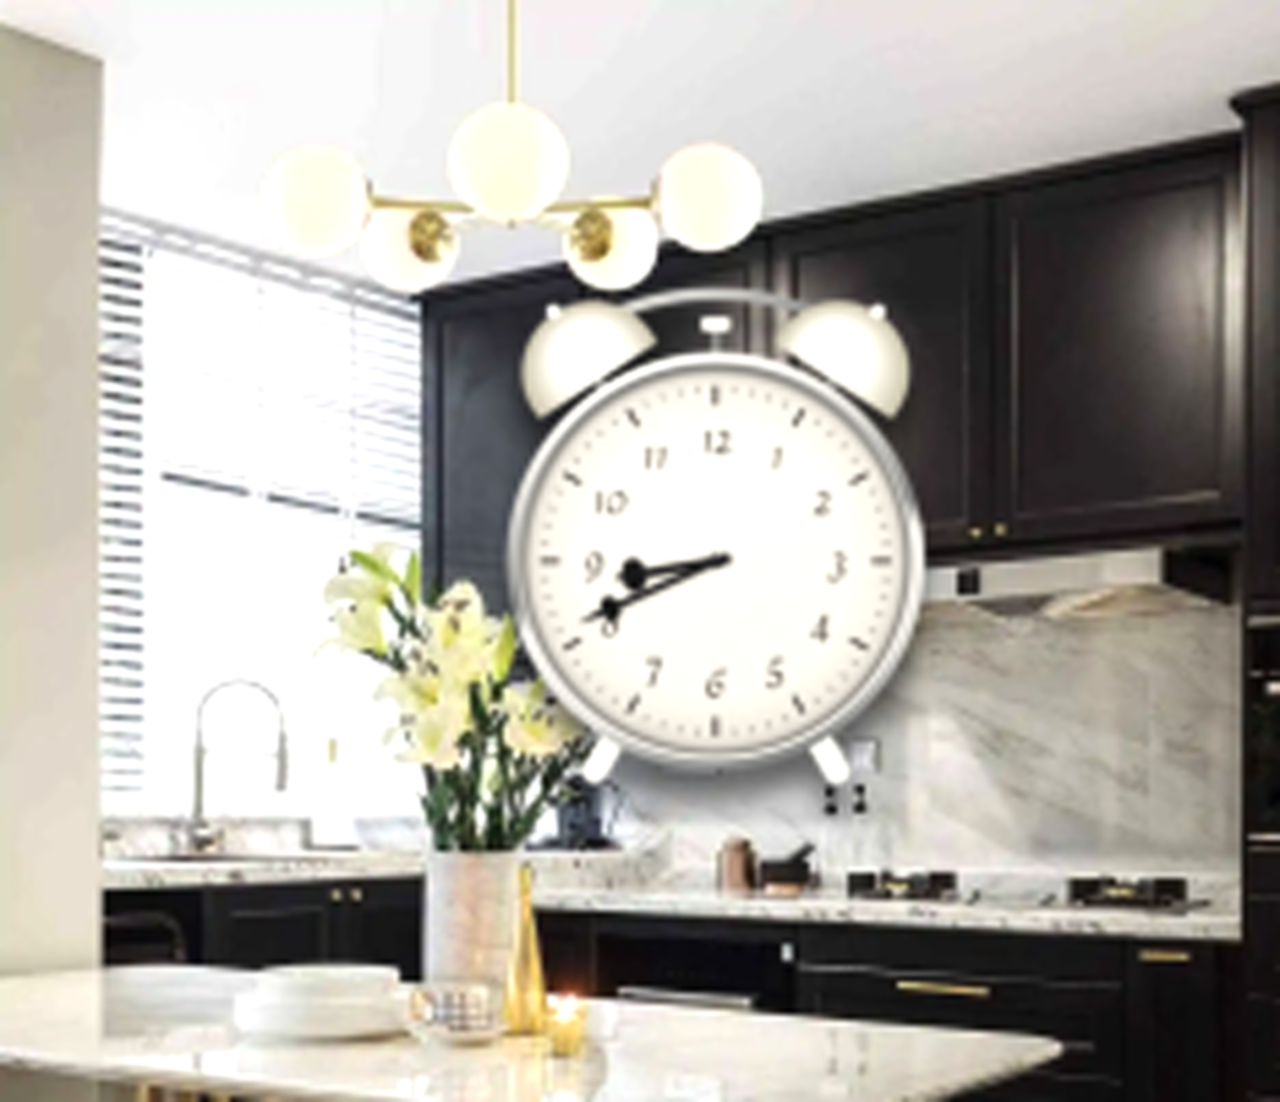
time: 8:41
